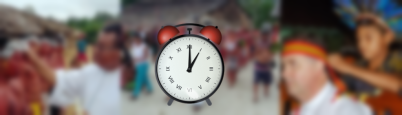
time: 1:00
